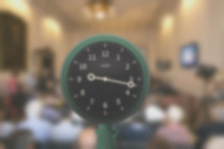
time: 9:17
